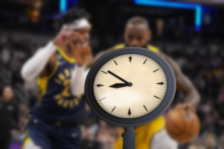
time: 8:51
